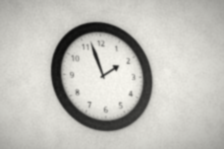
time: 1:57
